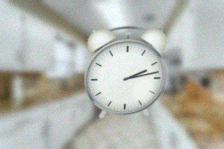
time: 2:13
